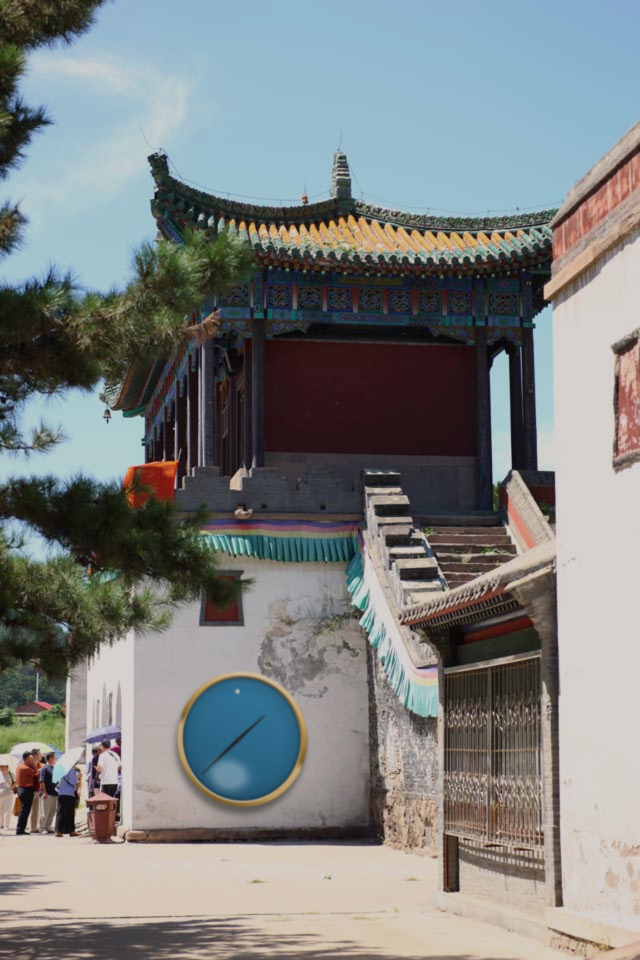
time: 1:38
